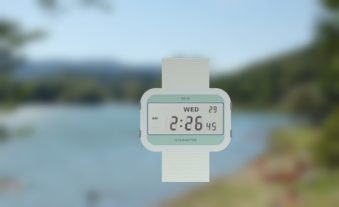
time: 2:26:45
